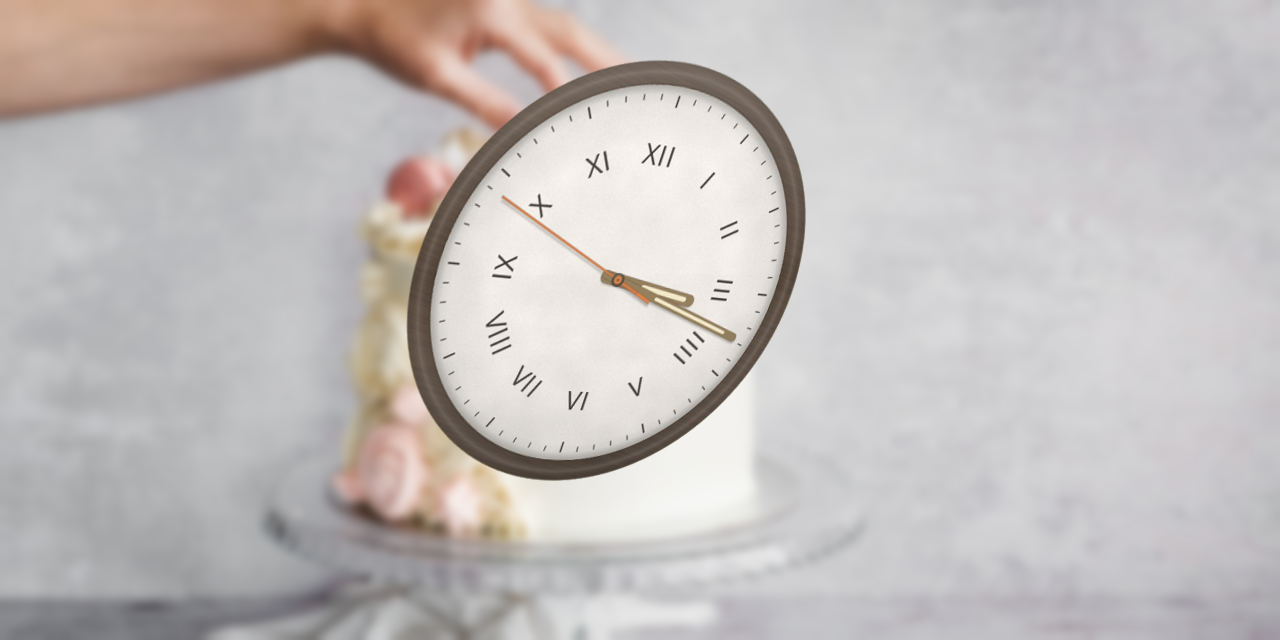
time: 3:17:49
